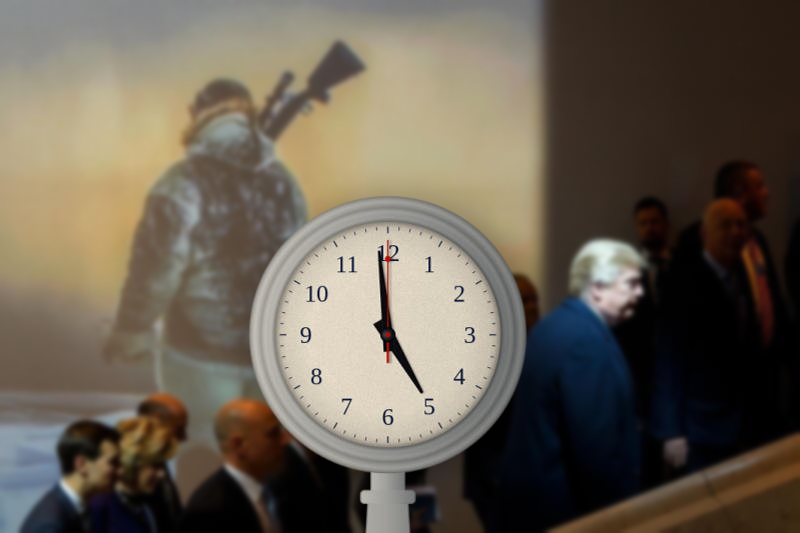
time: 4:59:00
